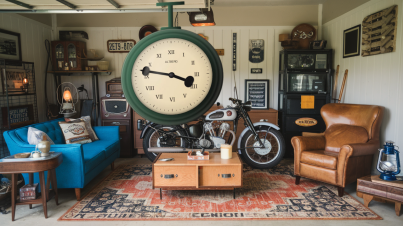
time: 3:47
